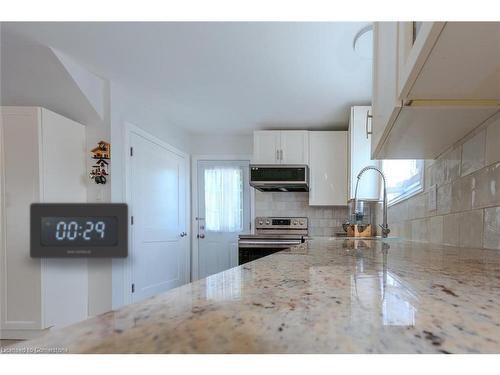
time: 0:29
